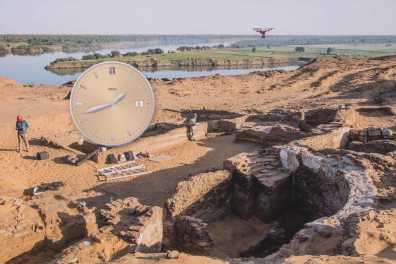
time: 1:42
